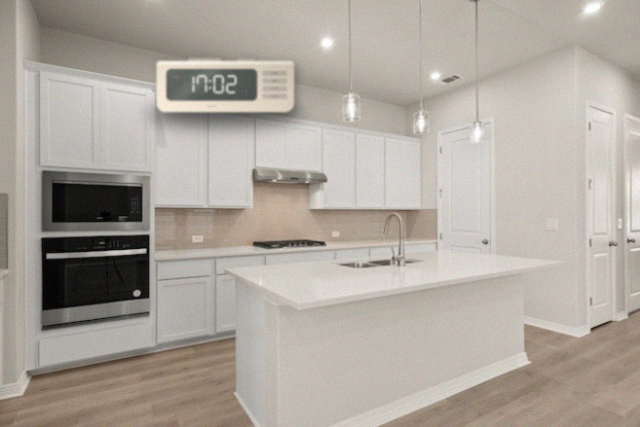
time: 17:02
